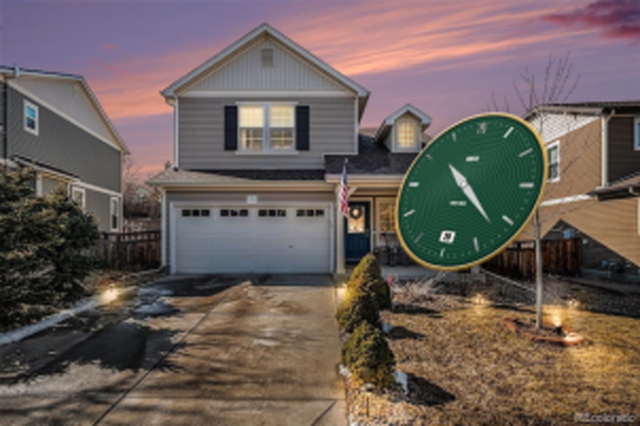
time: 10:22
